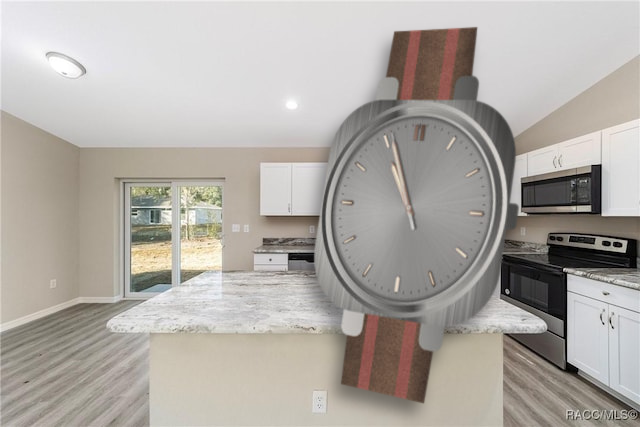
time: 10:55:56
